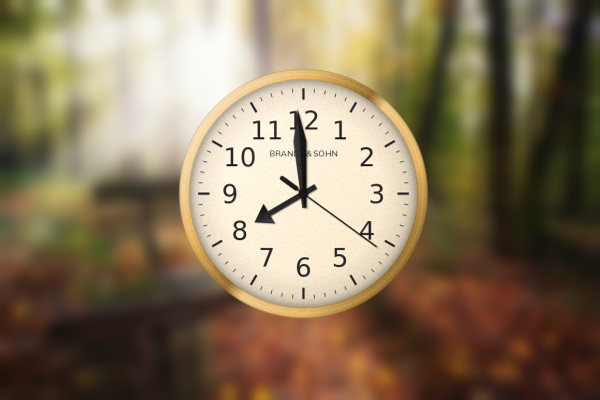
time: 7:59:21
